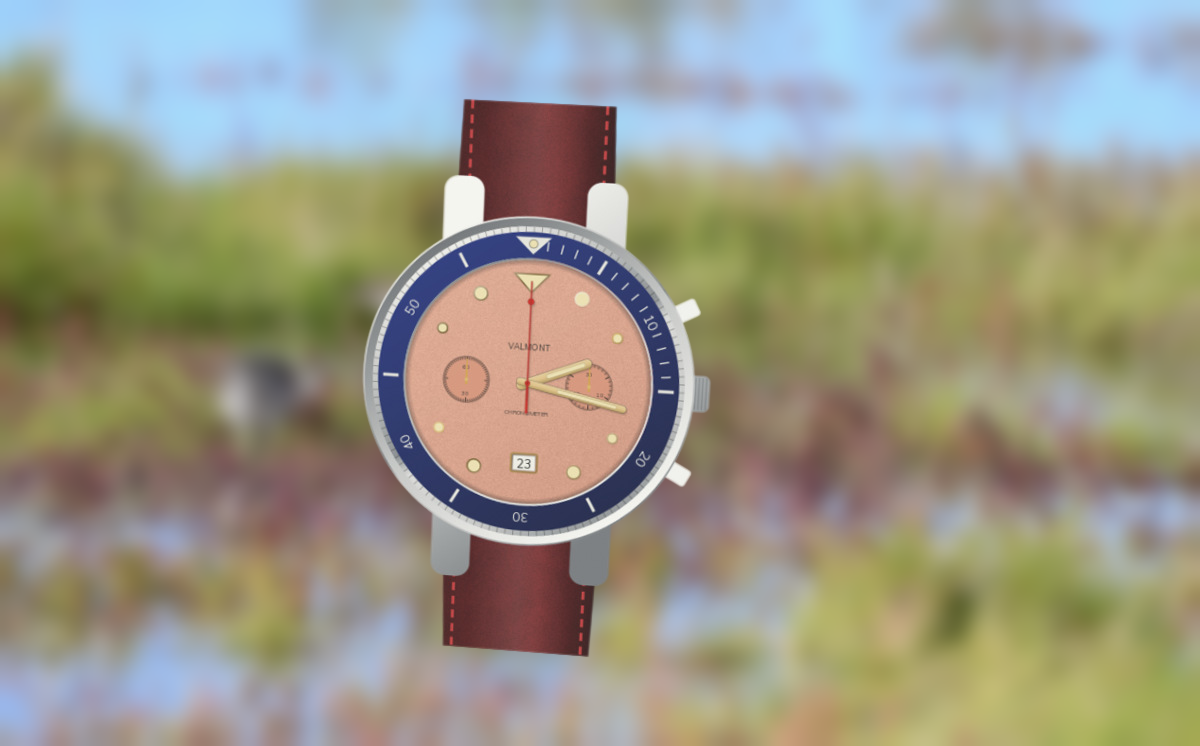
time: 2:17
